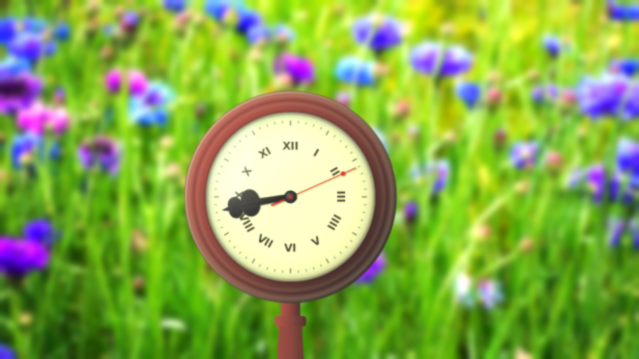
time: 8:43:11
